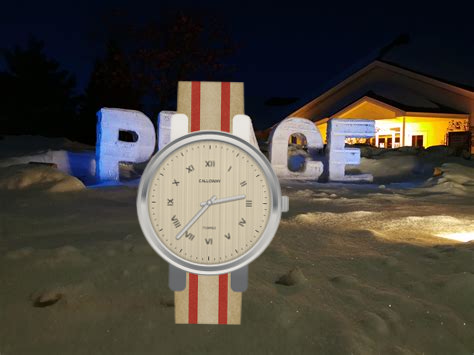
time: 2:37
